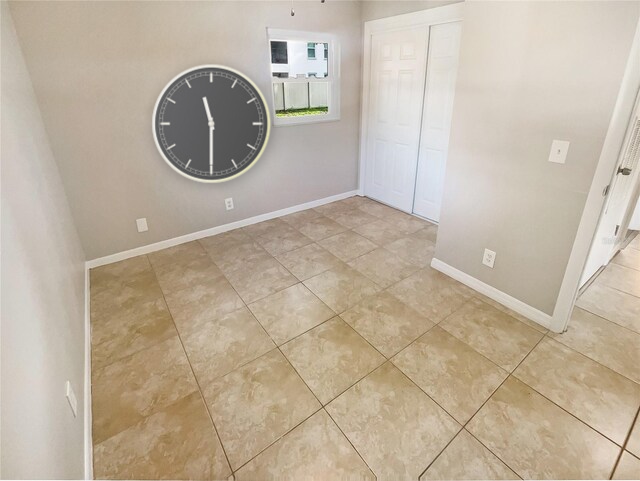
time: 11:30
